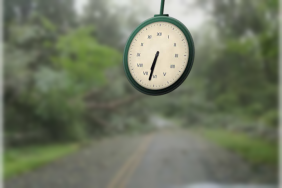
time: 6:32
